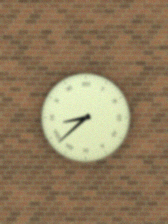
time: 8:38
